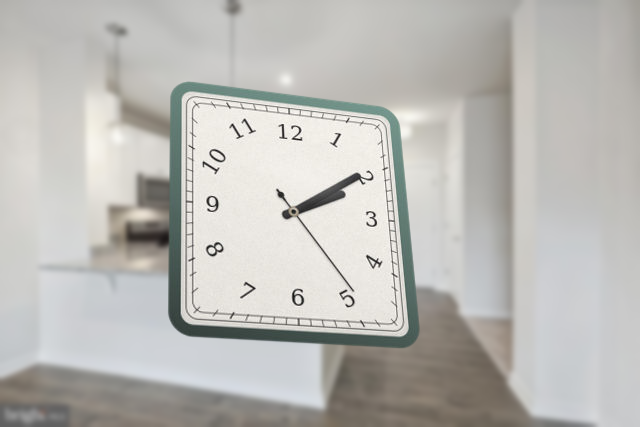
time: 2:09:24
